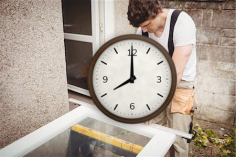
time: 8:00
